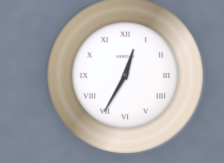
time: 12:35
